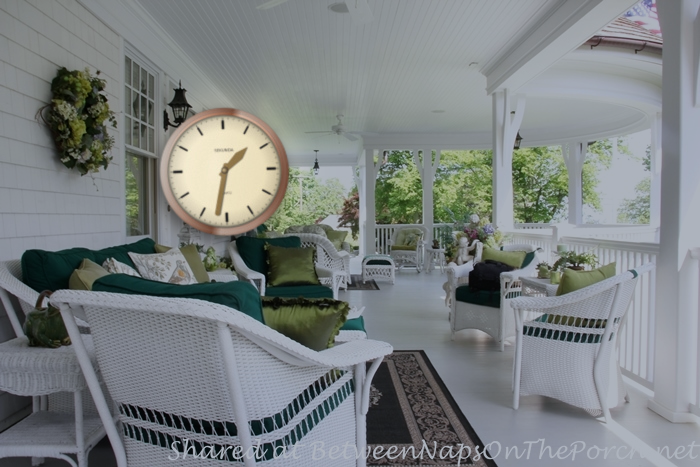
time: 1:32
